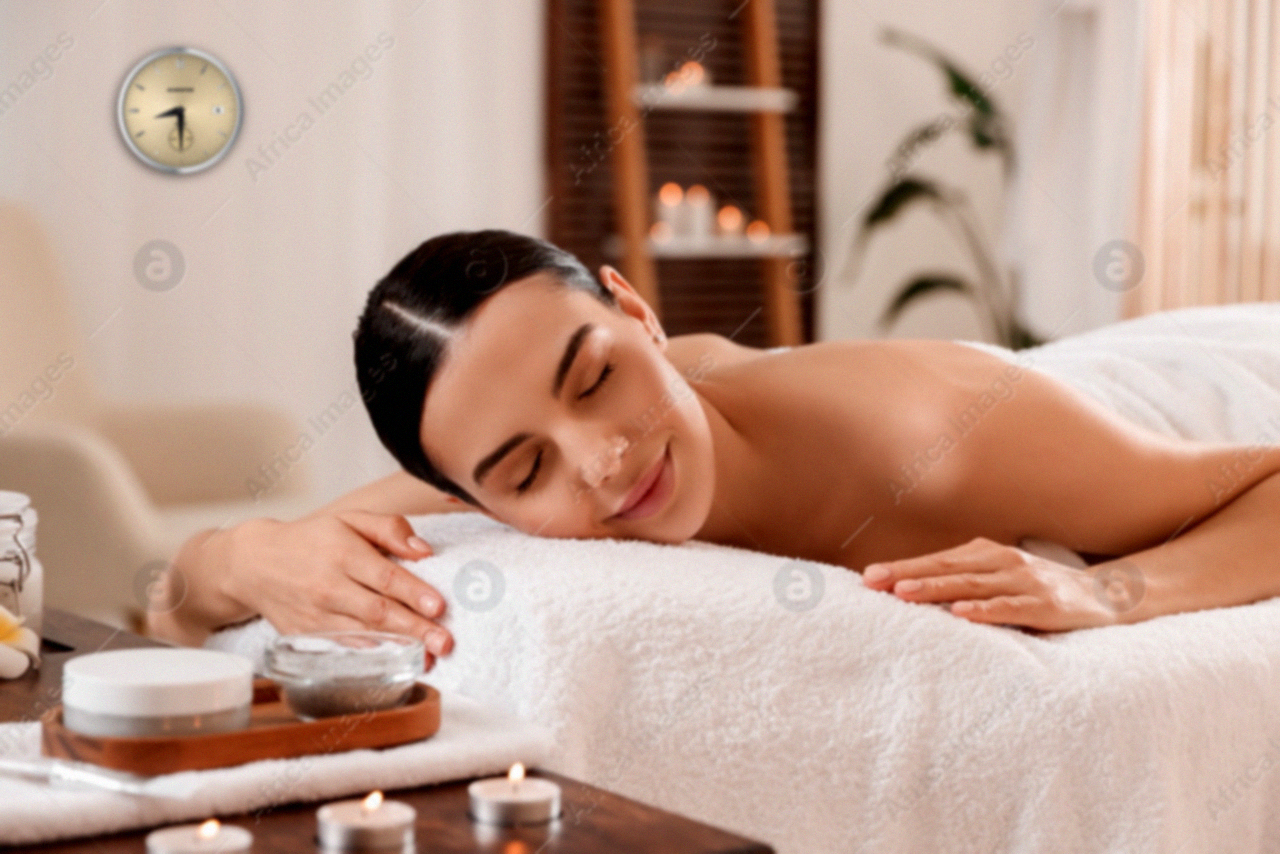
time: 8:30
